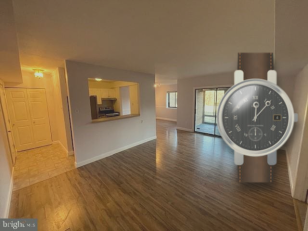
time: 12:07
